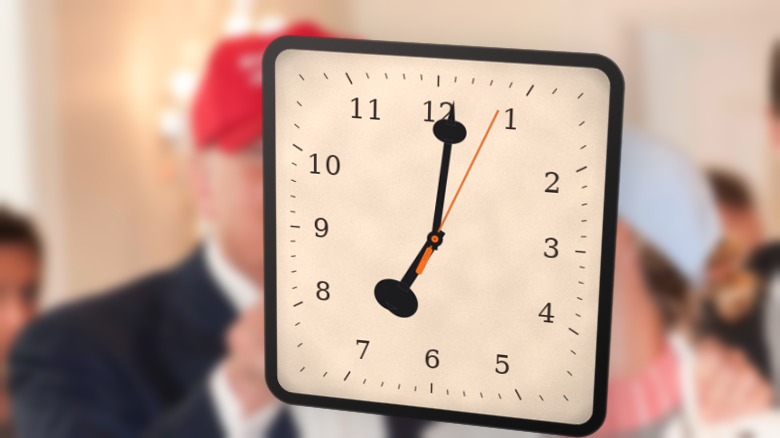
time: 7:01:04
